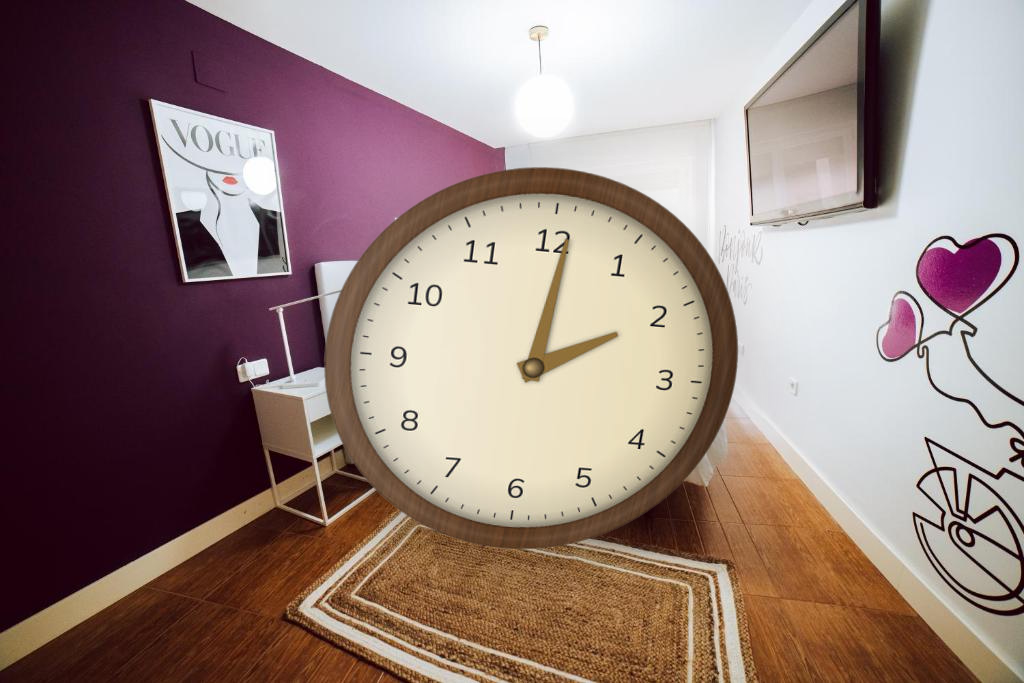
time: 2:01
